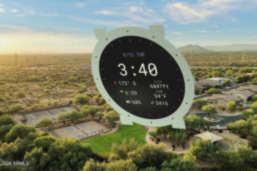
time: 3:40
